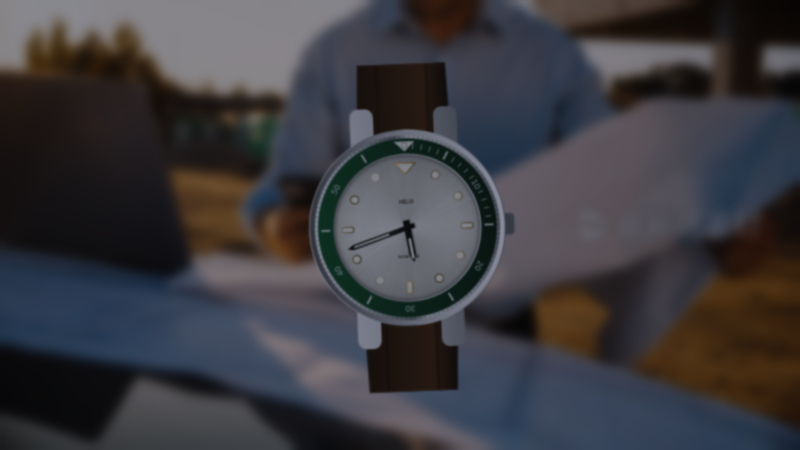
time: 5:42
